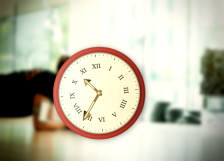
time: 10:36
